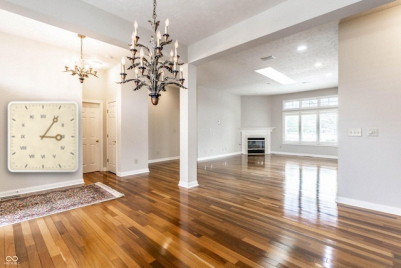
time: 3:06
